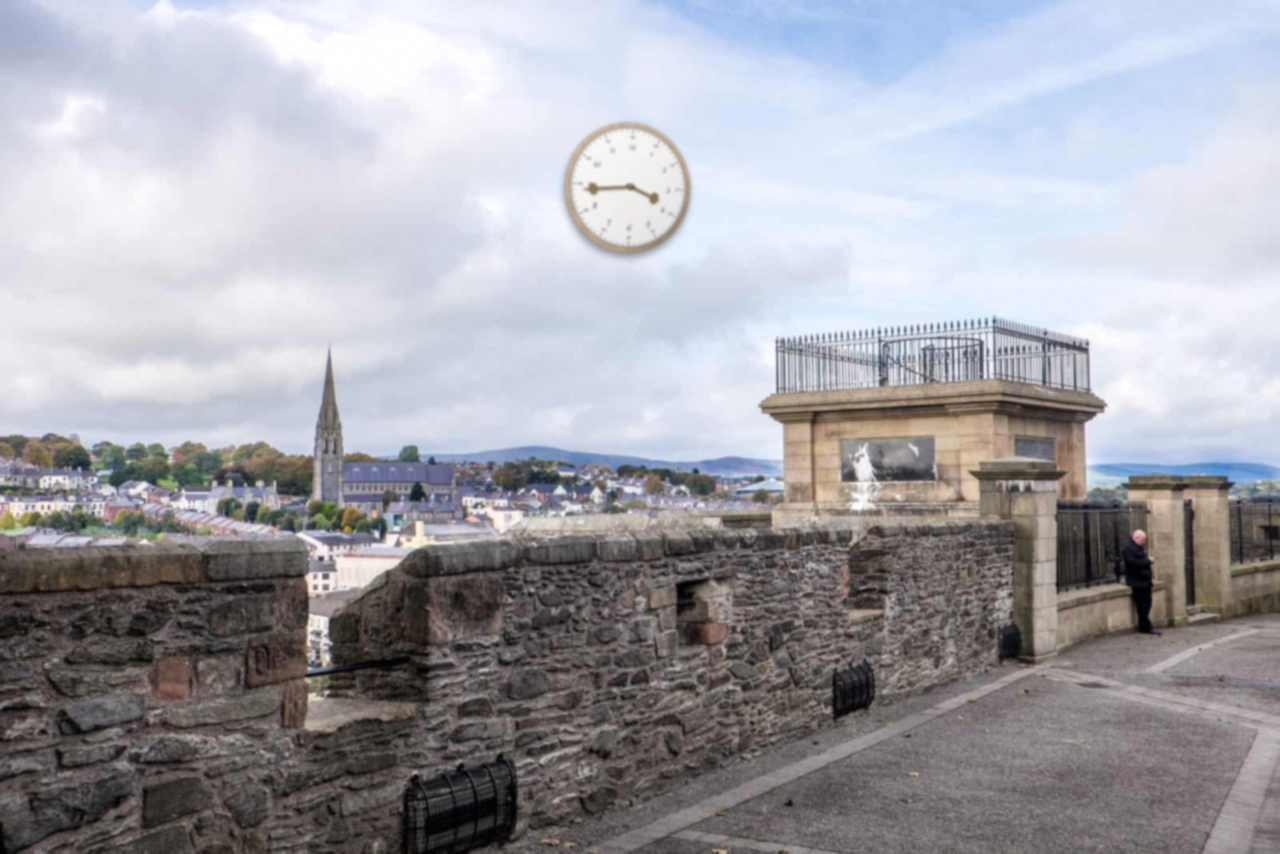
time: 3:44
